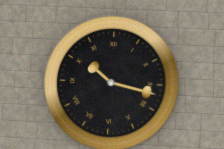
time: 10:17
